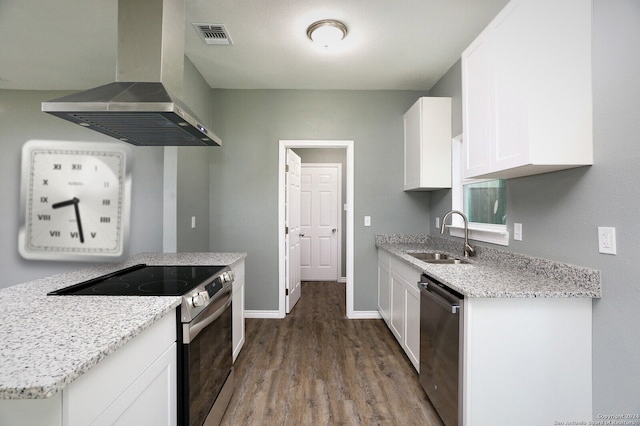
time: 8:28
